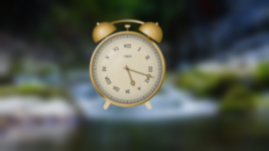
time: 5:18
